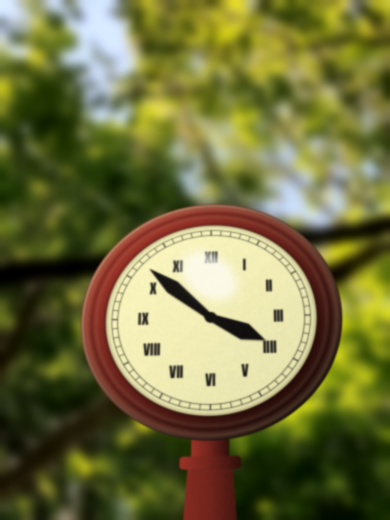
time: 3:52
